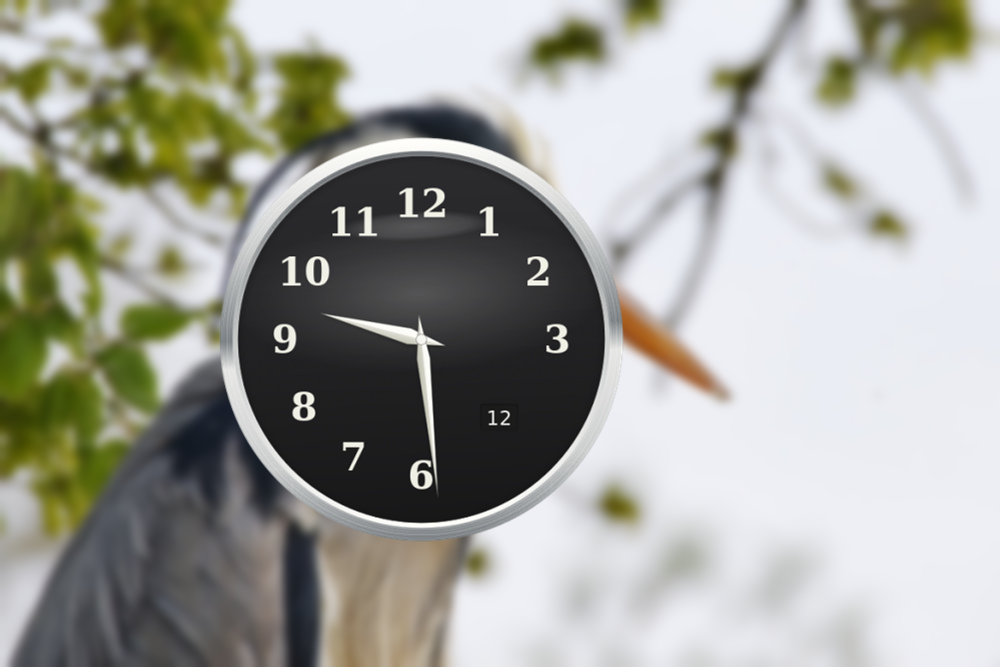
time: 9:29
